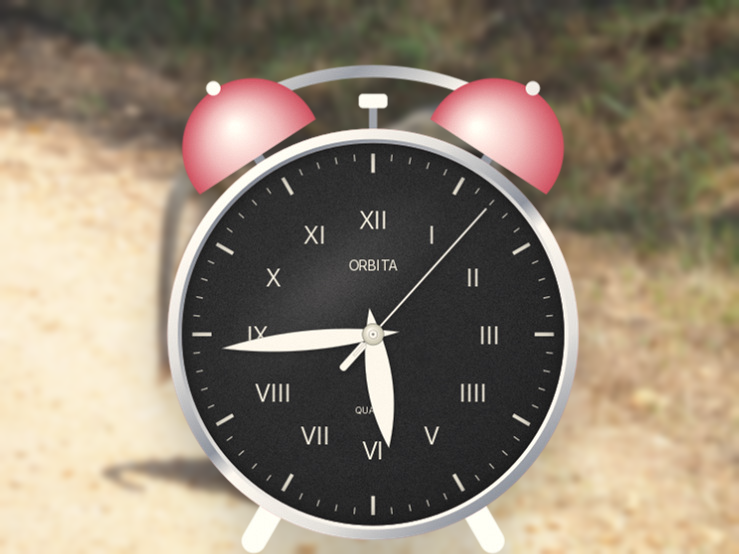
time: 5:44:07
